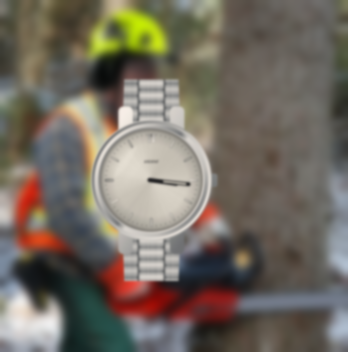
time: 3:16
